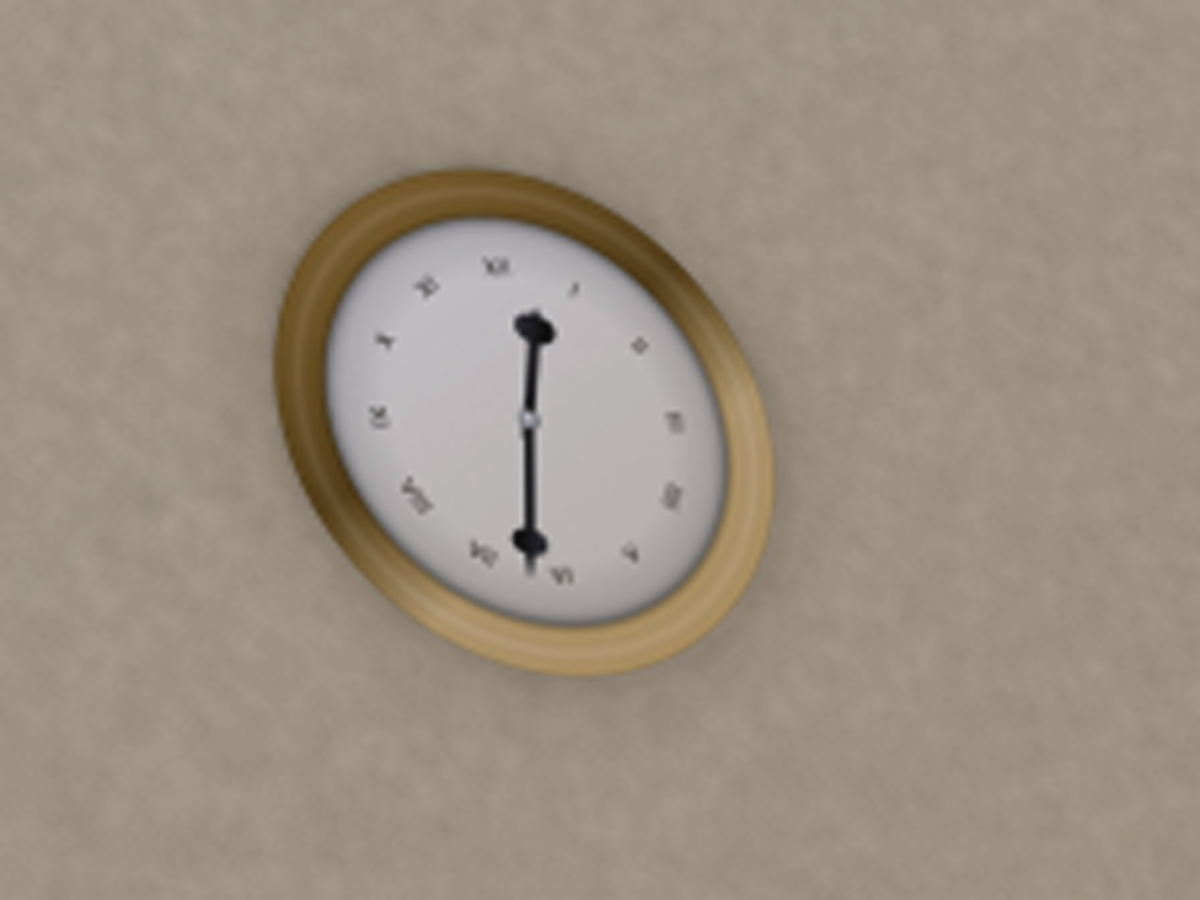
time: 12:32
